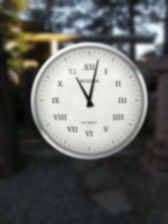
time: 11:02
